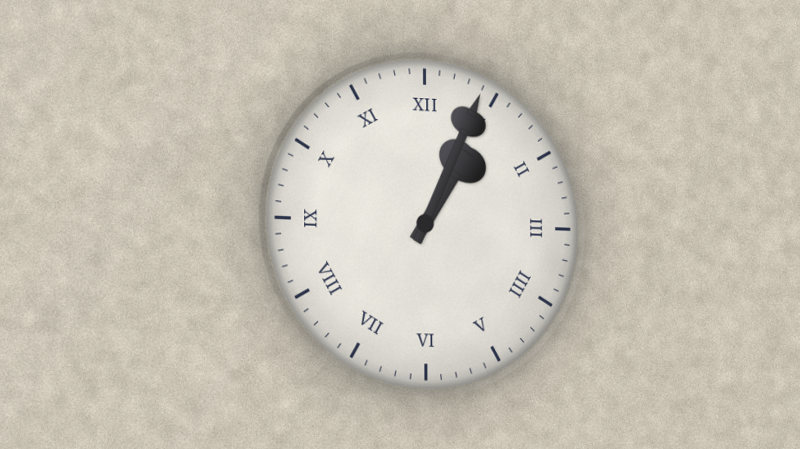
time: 1:04
